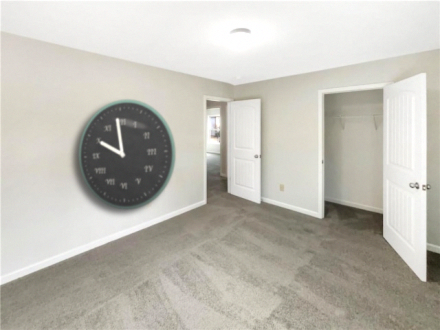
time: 9:59
